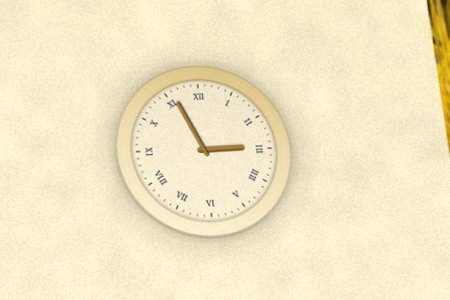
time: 2:56
